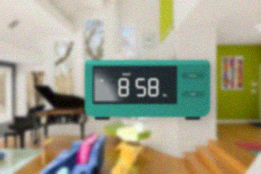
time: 8:58
